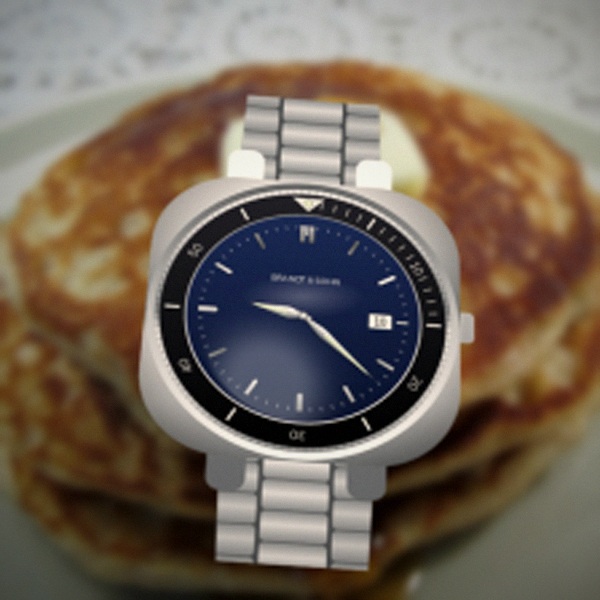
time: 9:22
